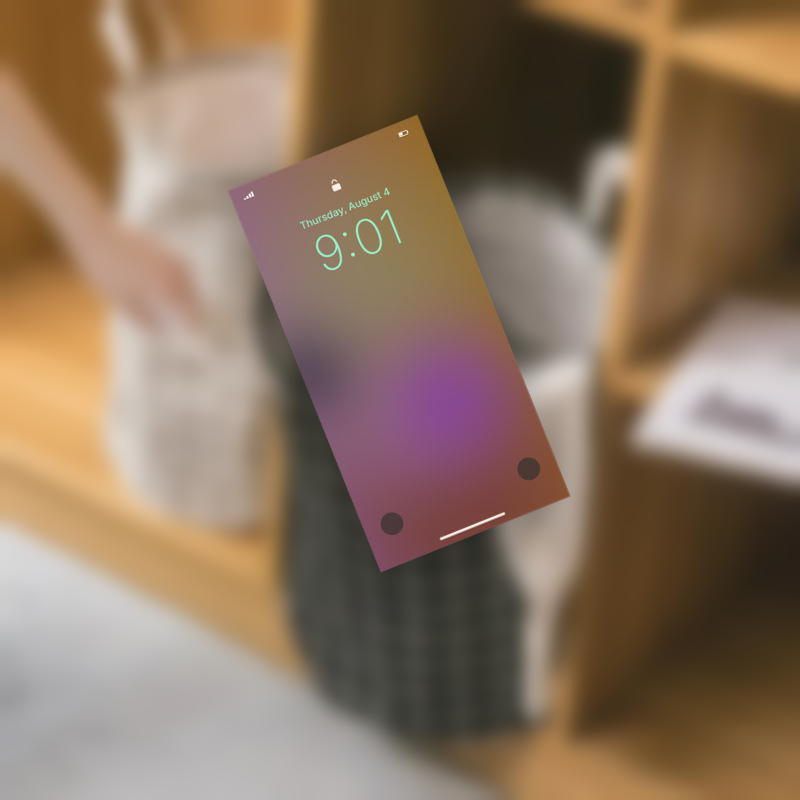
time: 9:01
